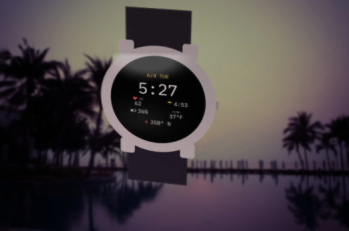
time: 5:27
